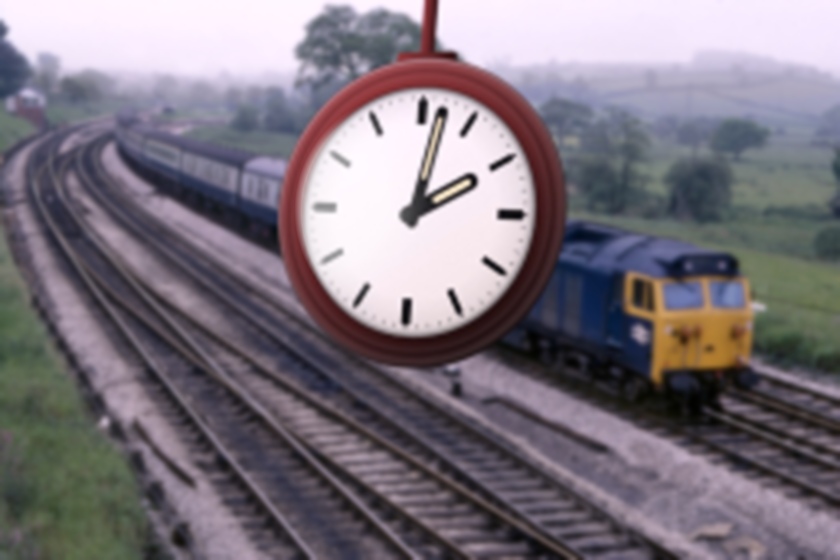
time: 2:02
